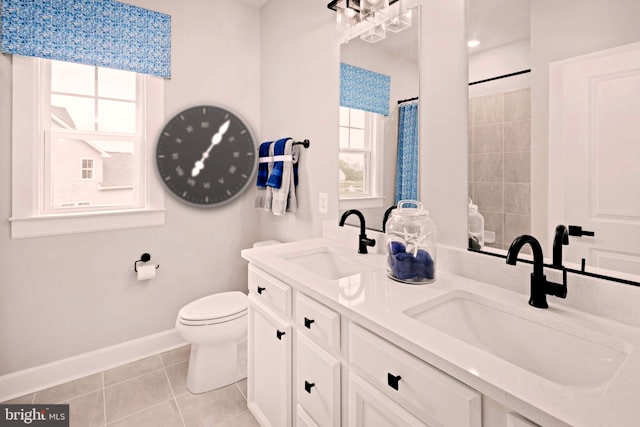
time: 7:06
